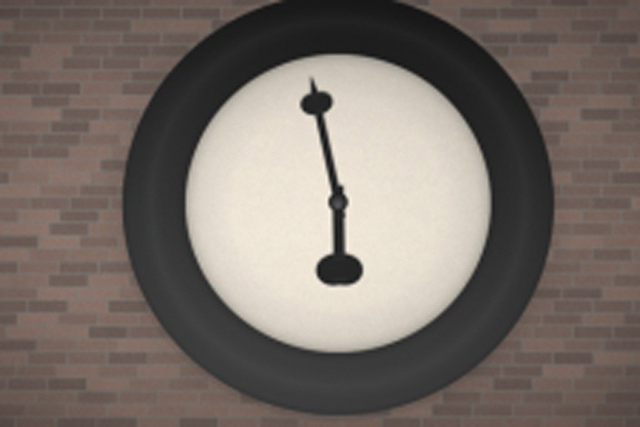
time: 5:58
